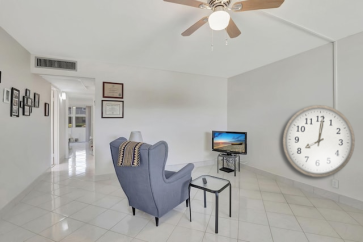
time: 8:01
